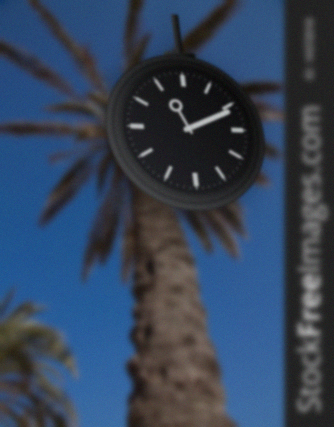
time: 11:11
